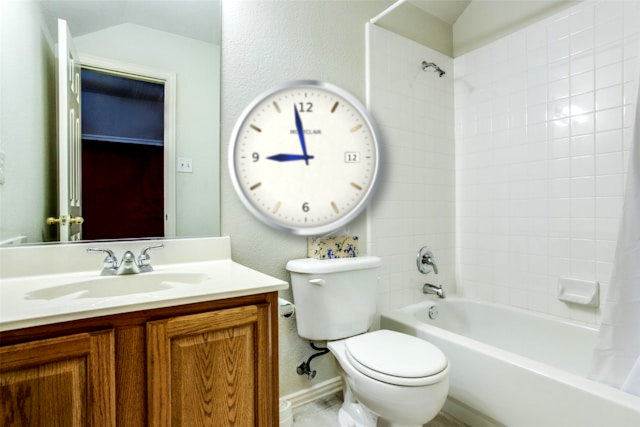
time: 8:58
